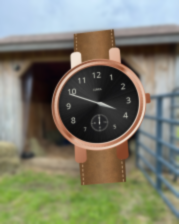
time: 3:49
